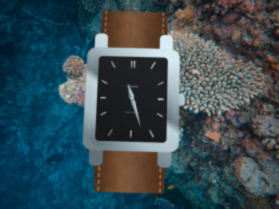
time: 11:27
